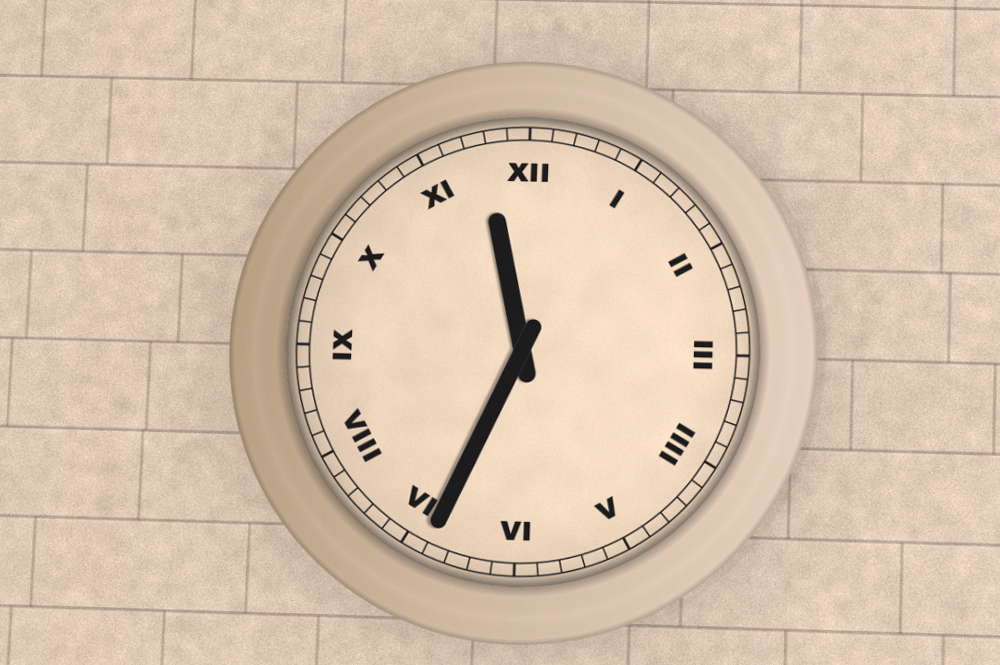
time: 11:34
